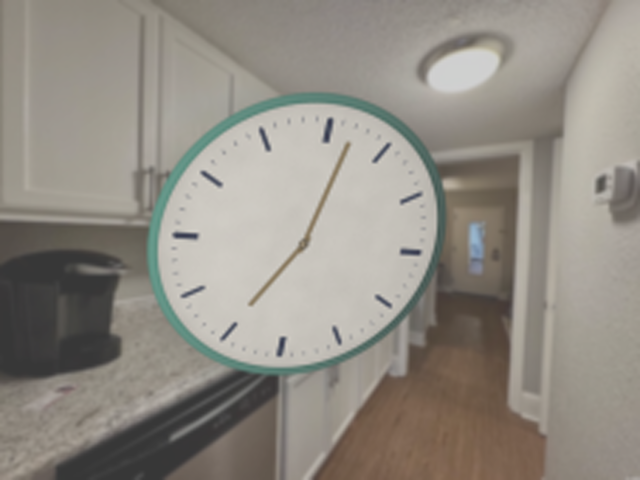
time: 7:02
